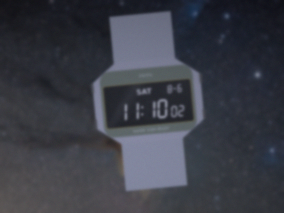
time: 11:10
